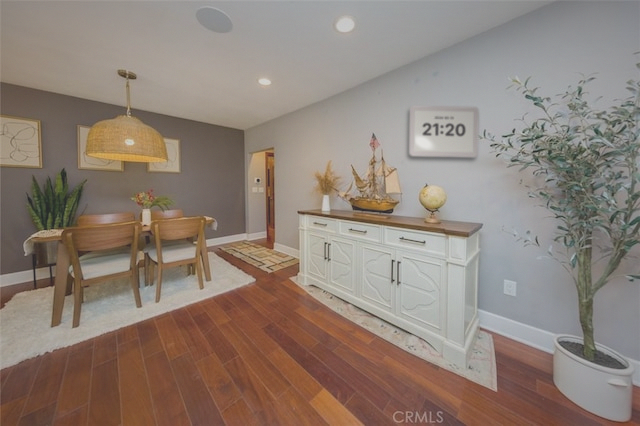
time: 21:20
